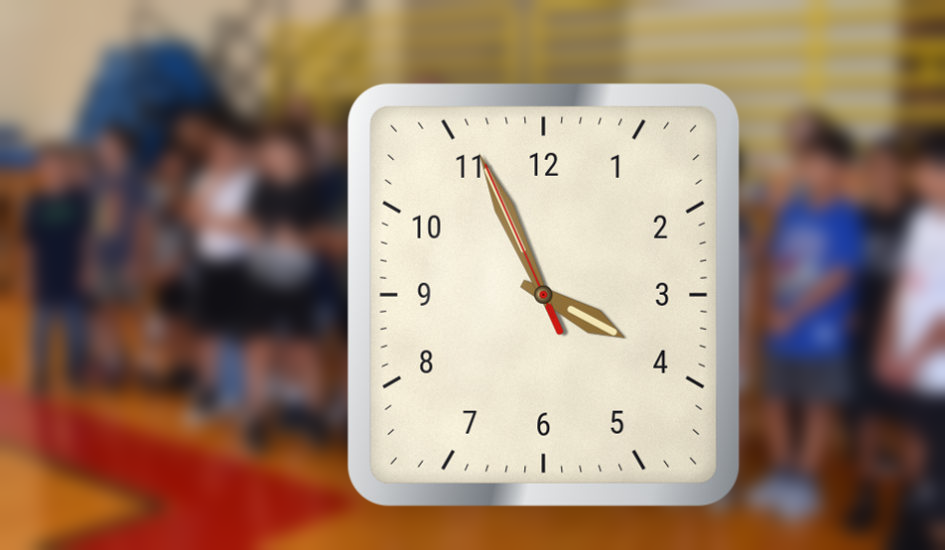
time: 3:55:56
